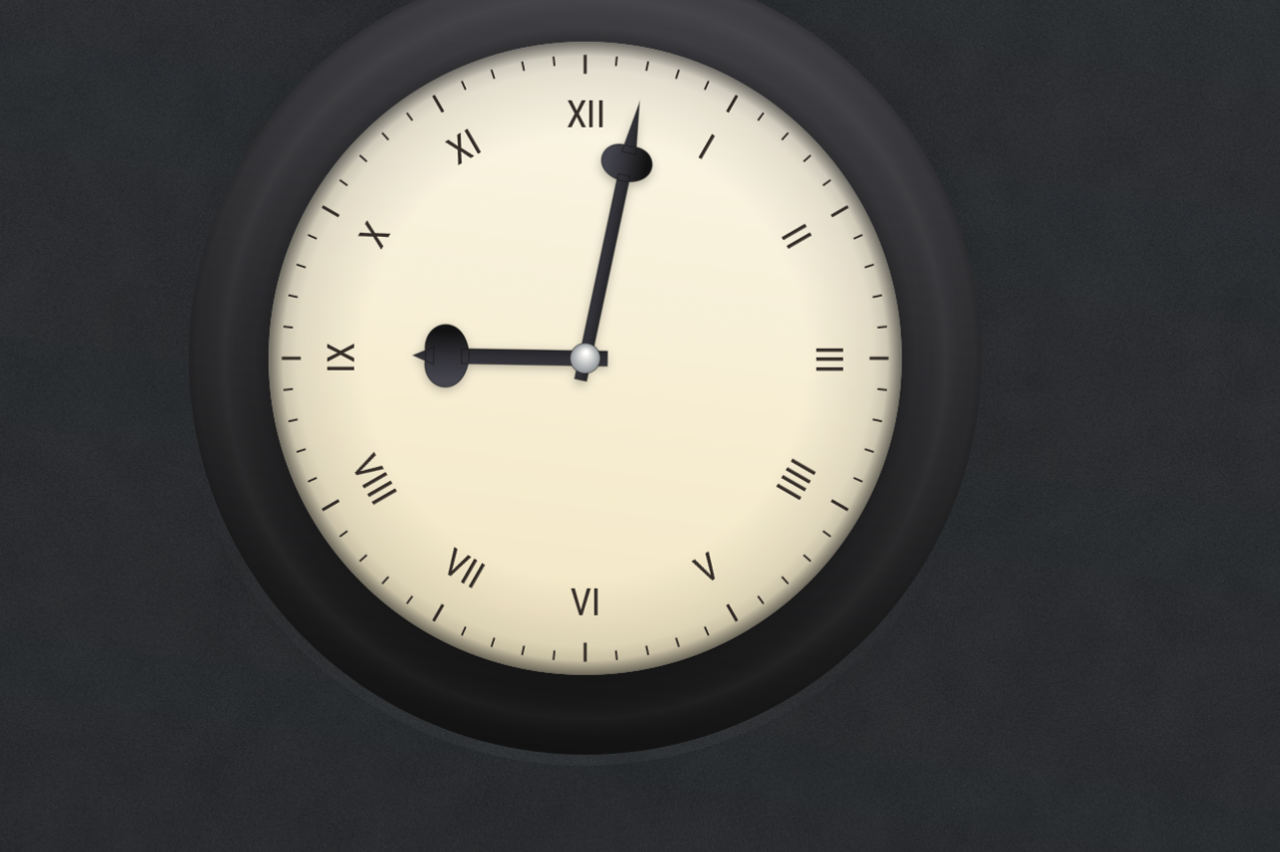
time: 9:02
